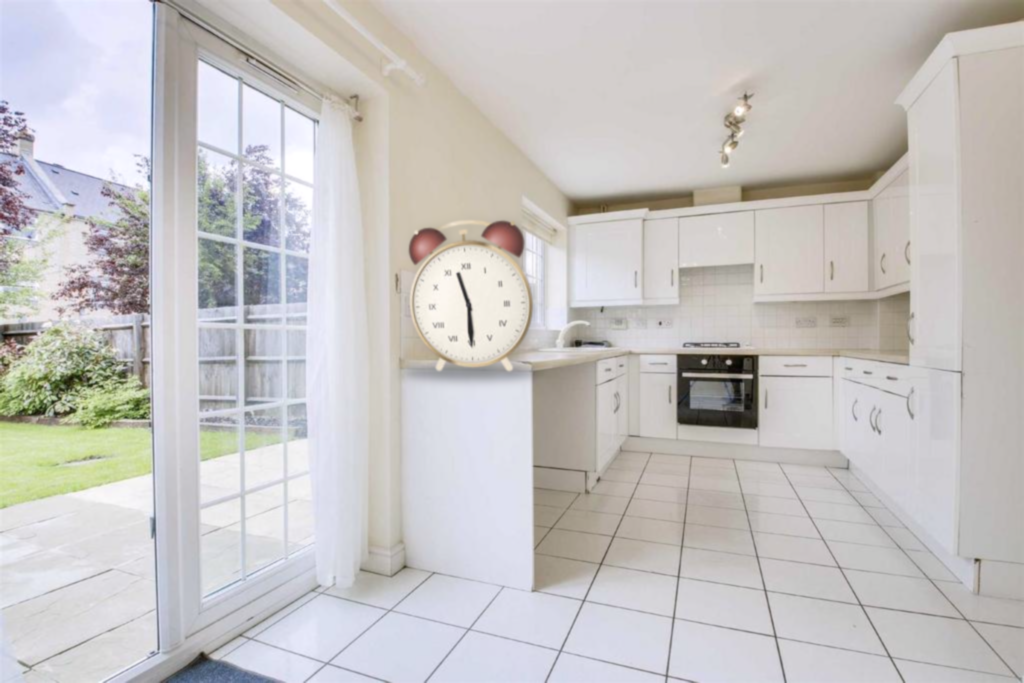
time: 11:30
